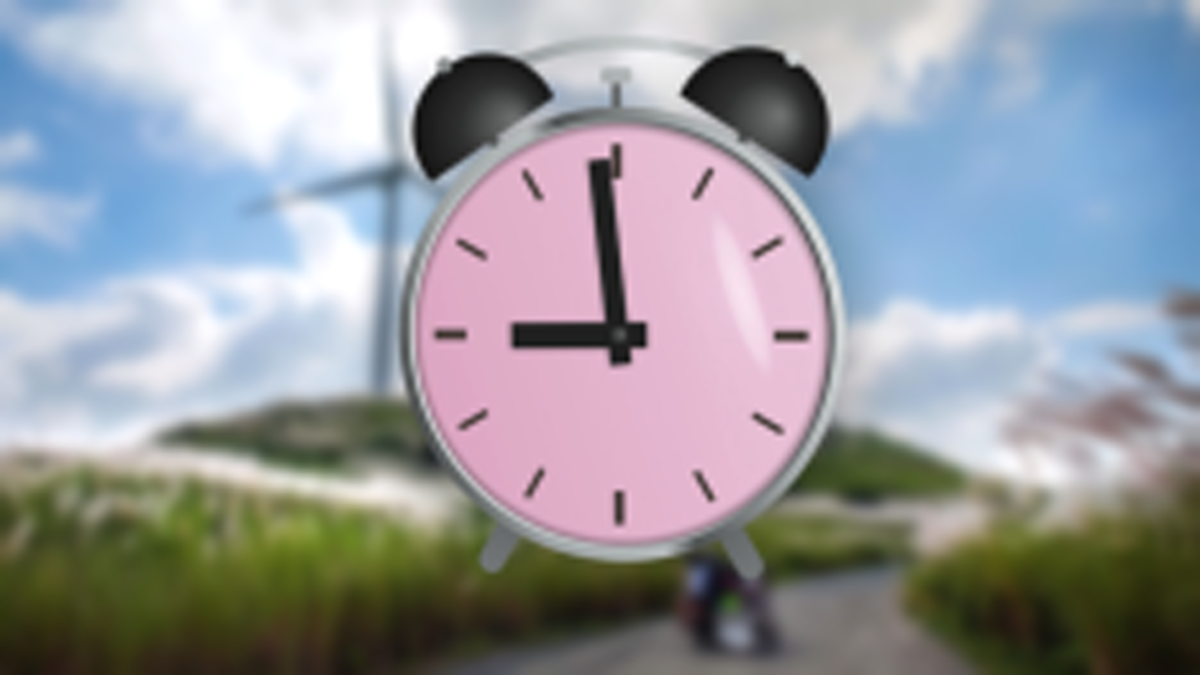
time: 8:59
